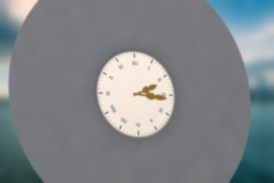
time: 2:16
